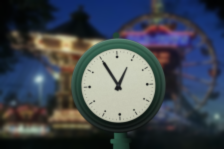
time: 12:55
